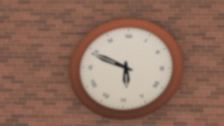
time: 5:49
